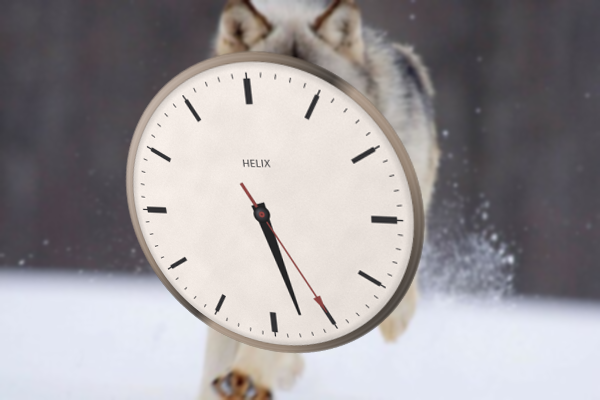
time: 5:27:25
